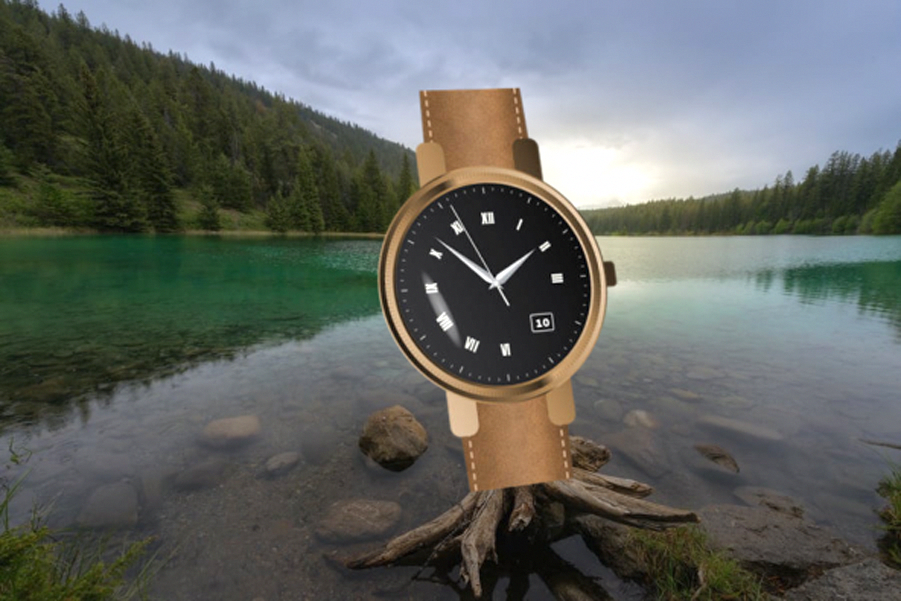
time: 1:51:56
